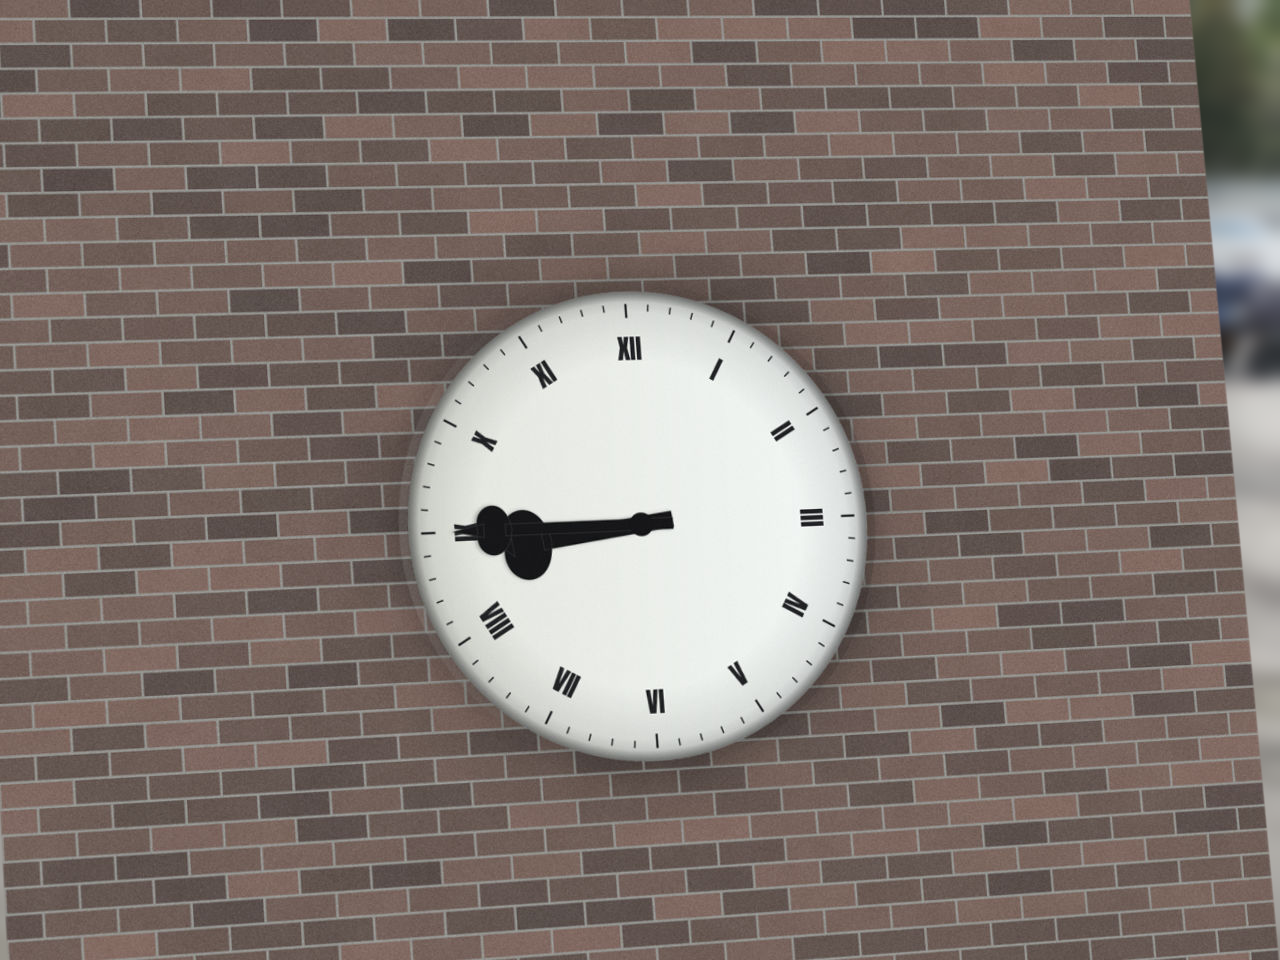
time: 8:45
